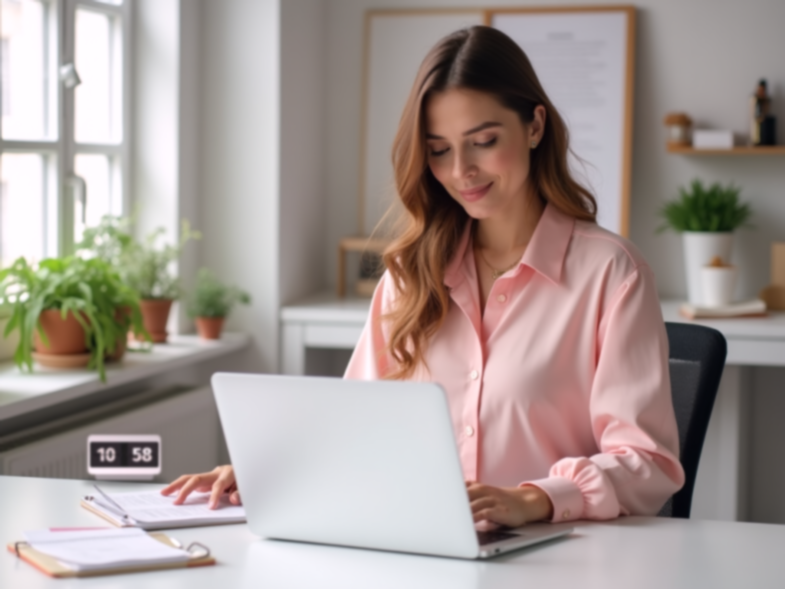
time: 10:58
